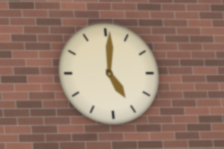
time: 5:01
